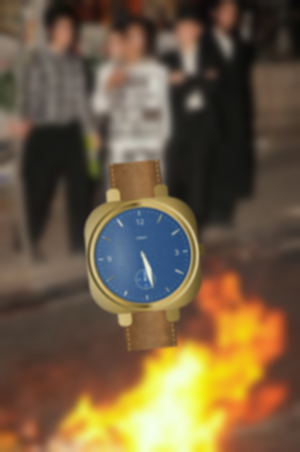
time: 5:28
